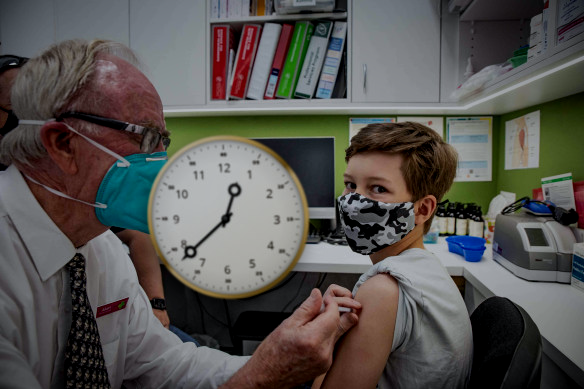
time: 12:38
